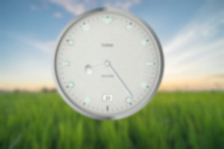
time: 8:24
